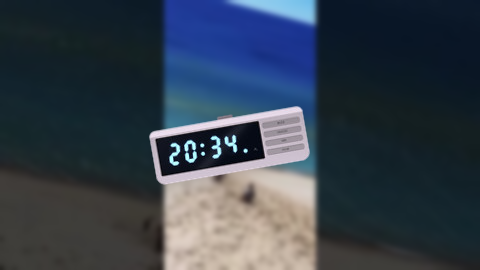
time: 20:34
